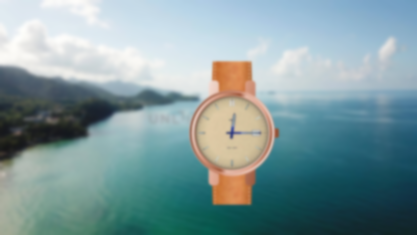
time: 12:15
